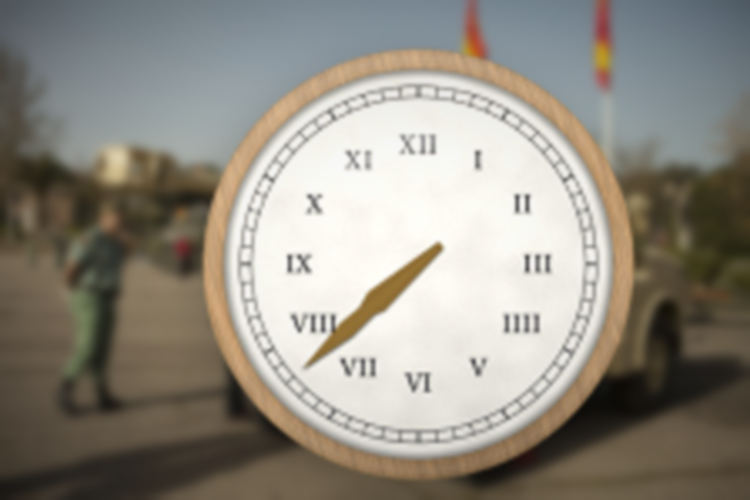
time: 7:38
